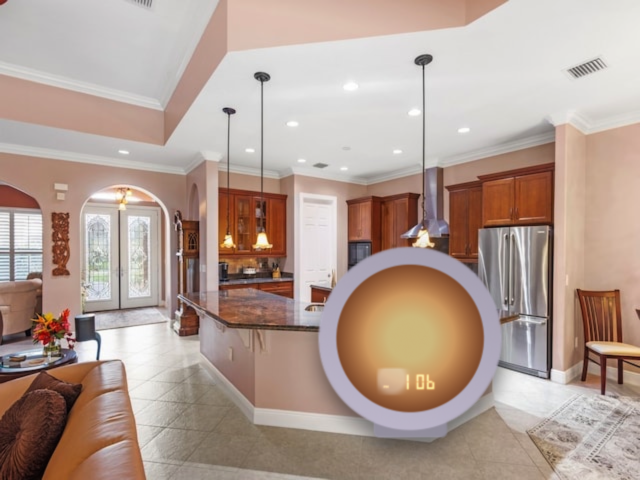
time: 1:06
